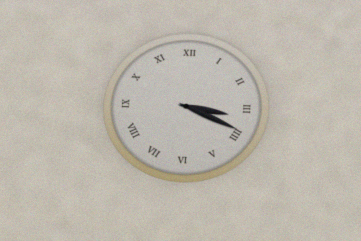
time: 3:19
